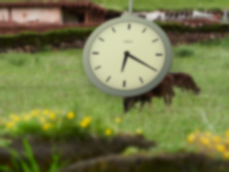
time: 6:20
